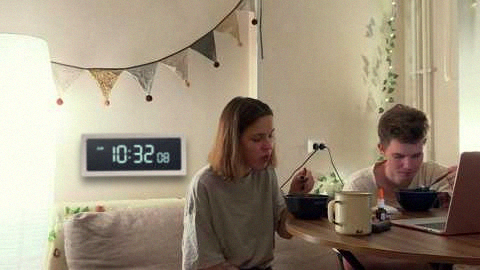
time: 10:32:08
